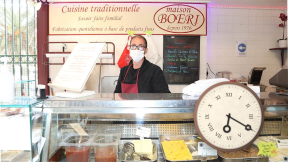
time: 6:20
